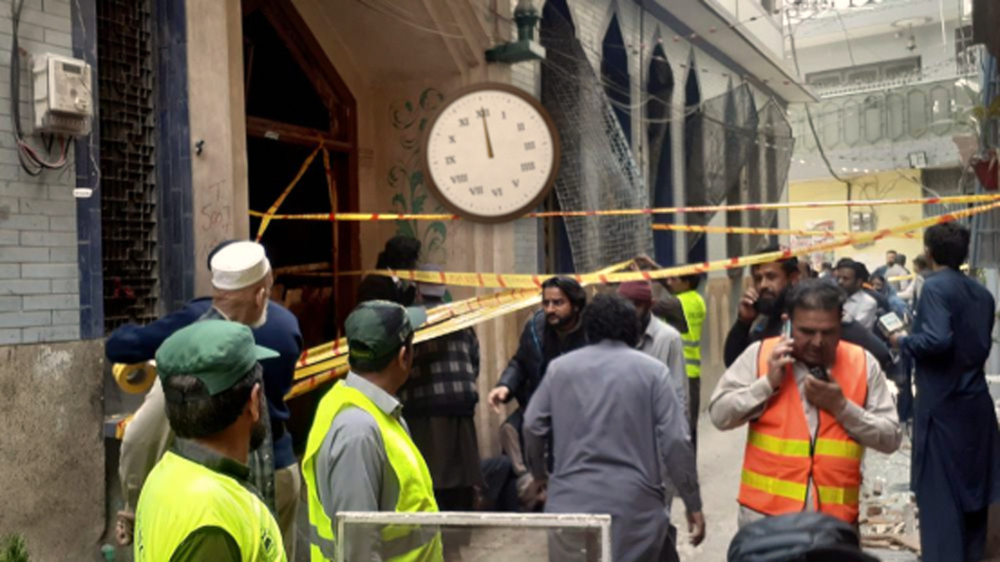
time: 12:00
